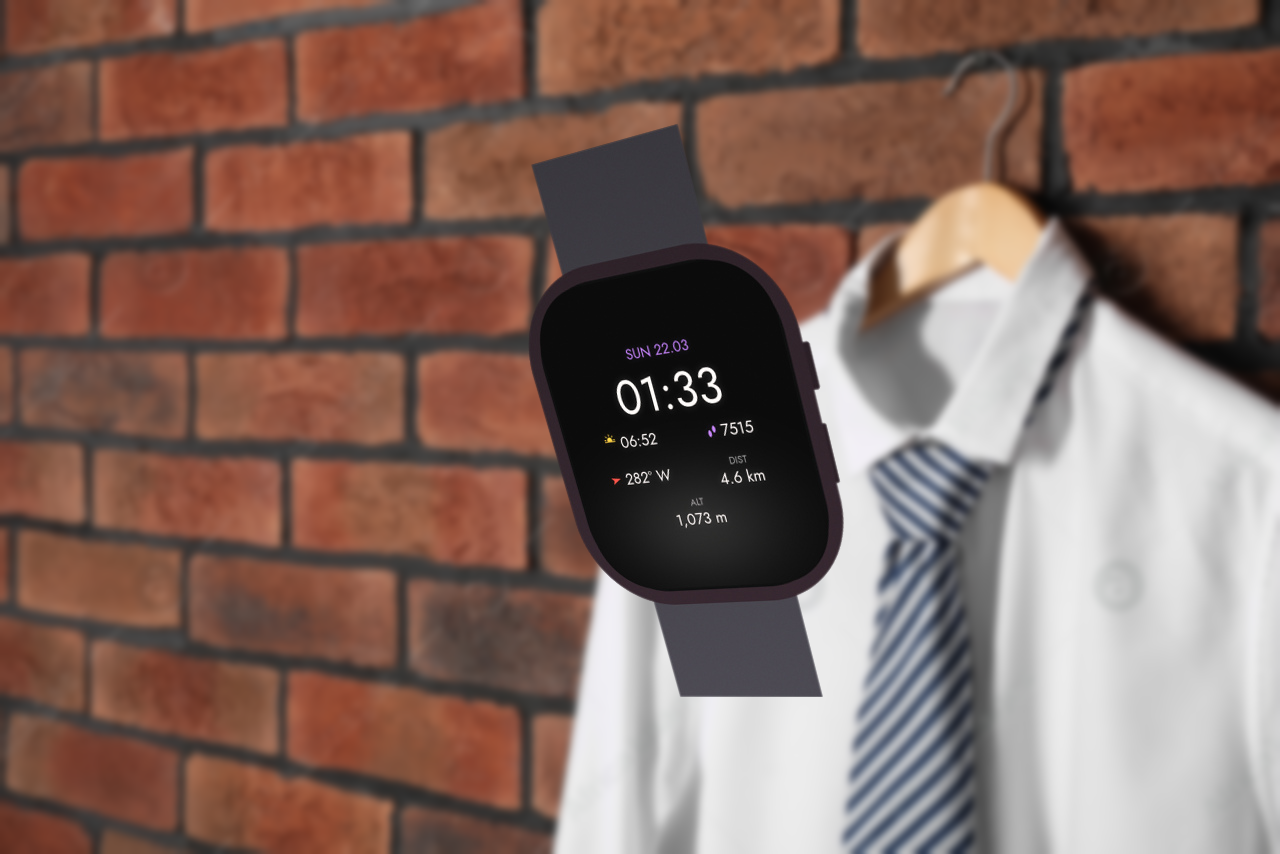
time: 1:33
